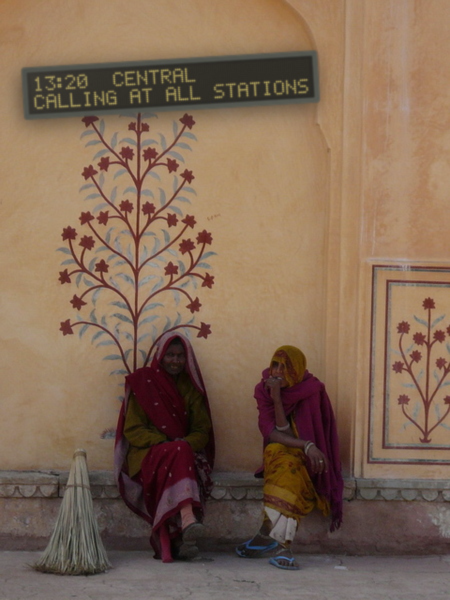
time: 13:20
